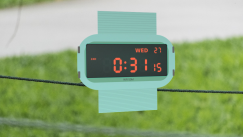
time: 0:31:15
